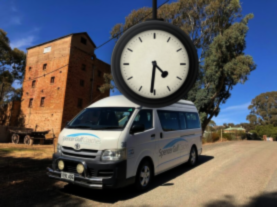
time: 4:31
